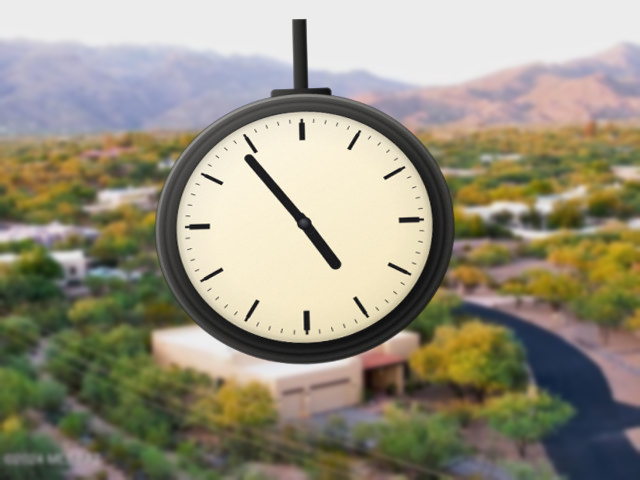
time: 4:54
